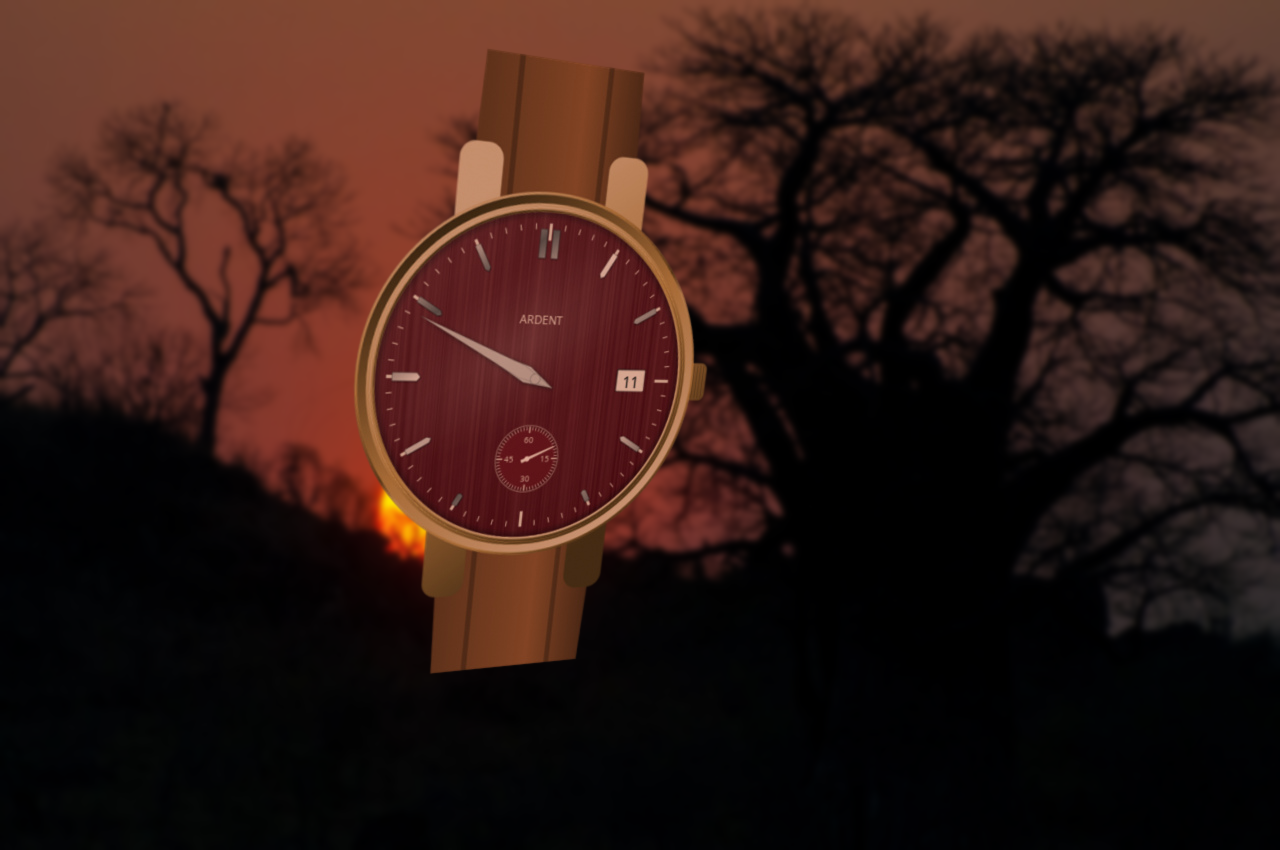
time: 9:49:11
